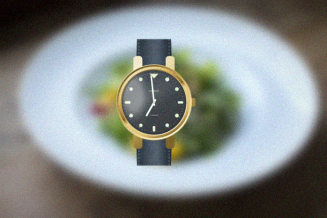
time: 6:59
